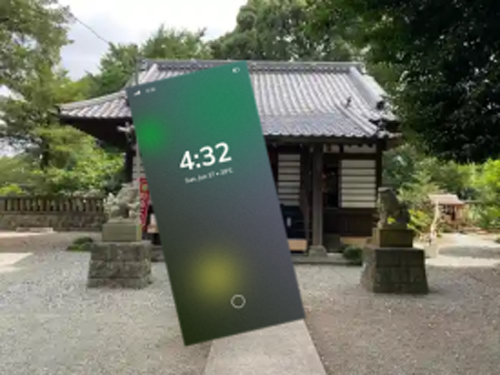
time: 4:32
